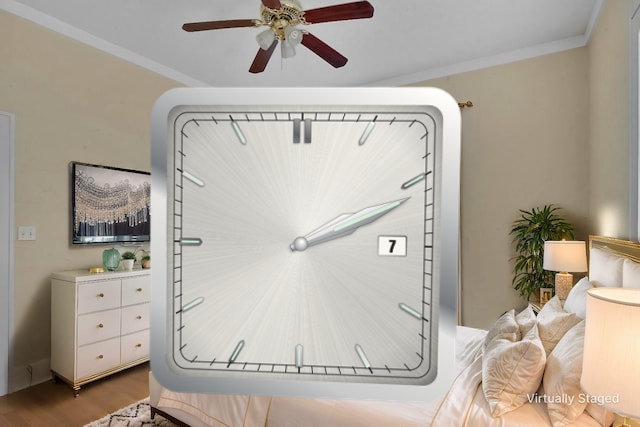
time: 2:11
